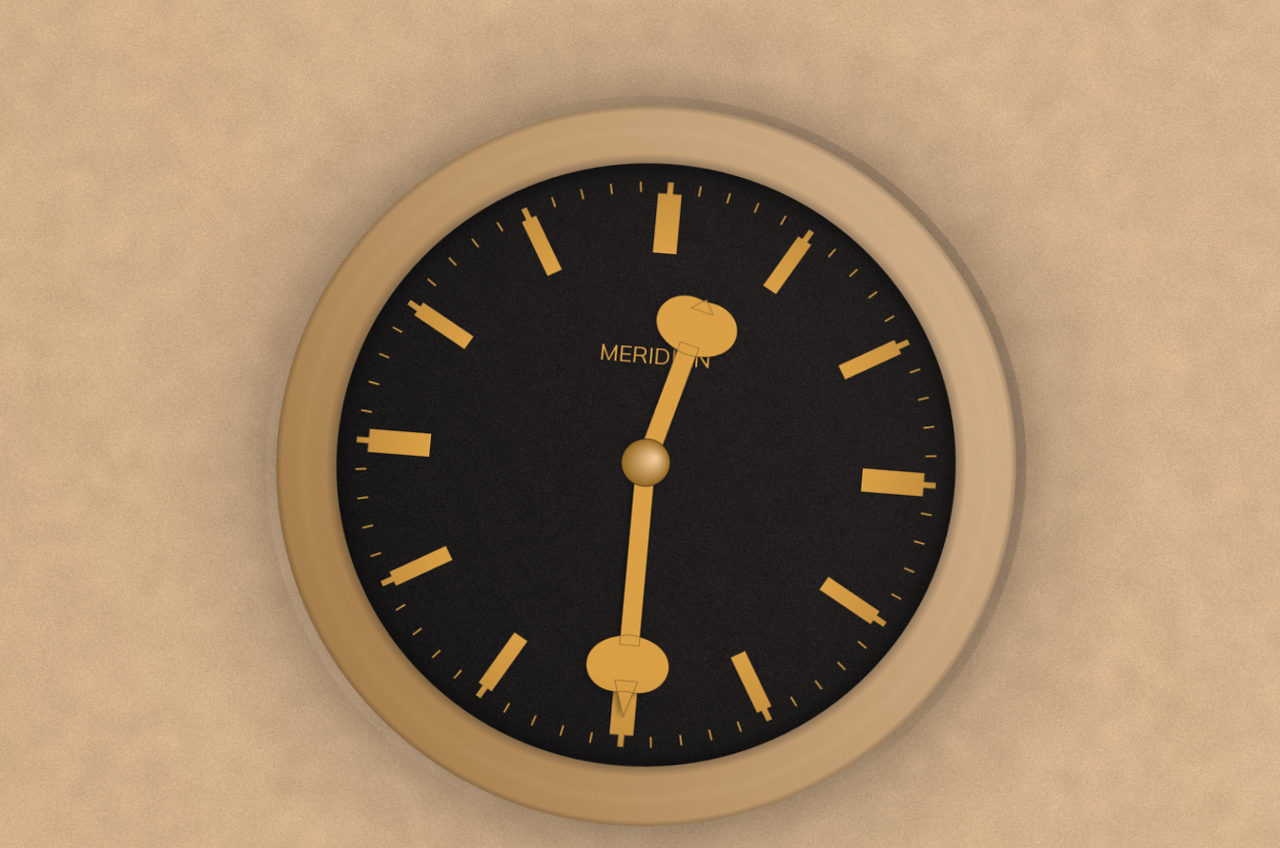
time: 12:30
